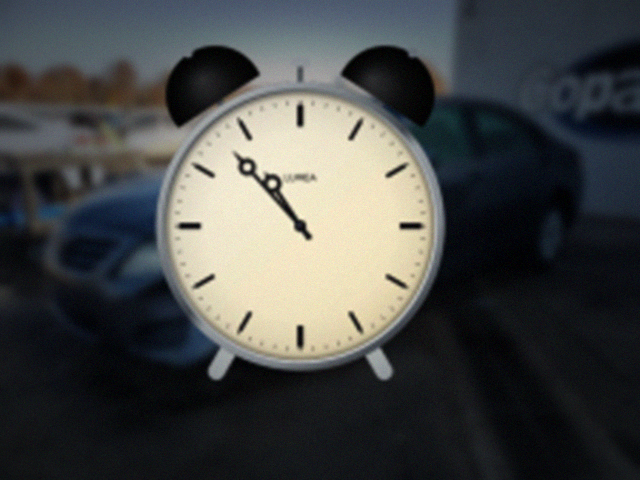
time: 10:53
